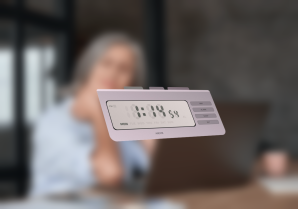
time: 1:14:54
